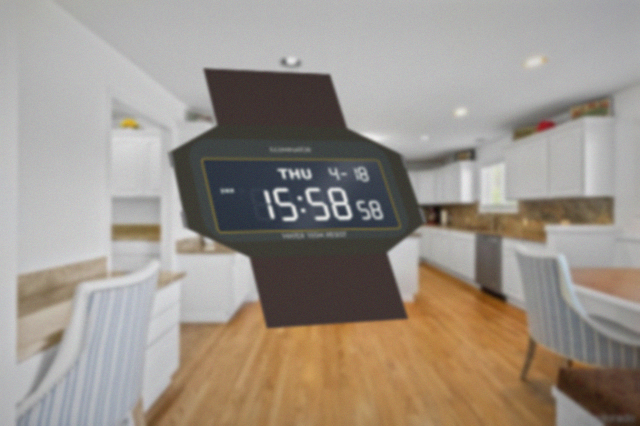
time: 15:58:58
